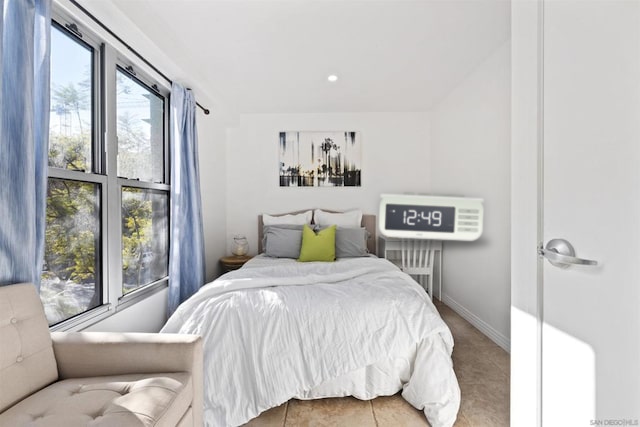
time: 12:49
